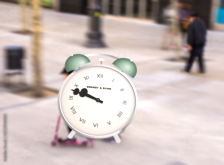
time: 9:48
